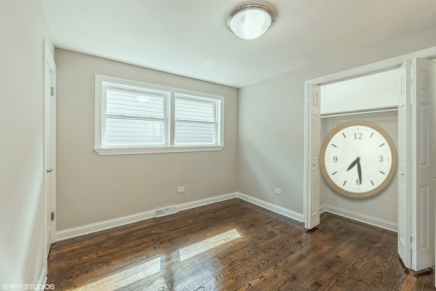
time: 7:29
